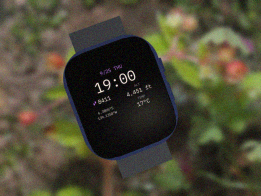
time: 19:00
